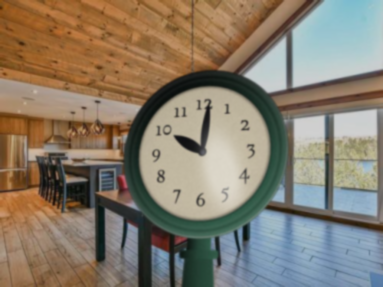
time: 10:01
